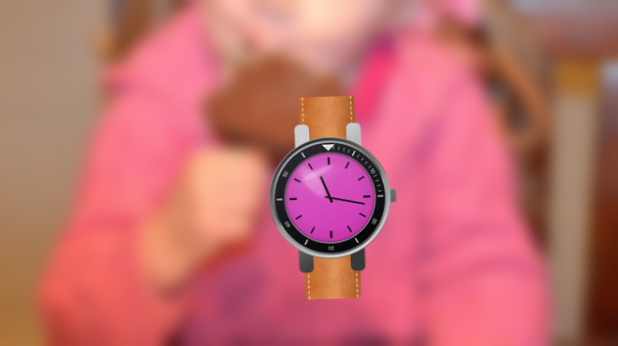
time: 11:17
